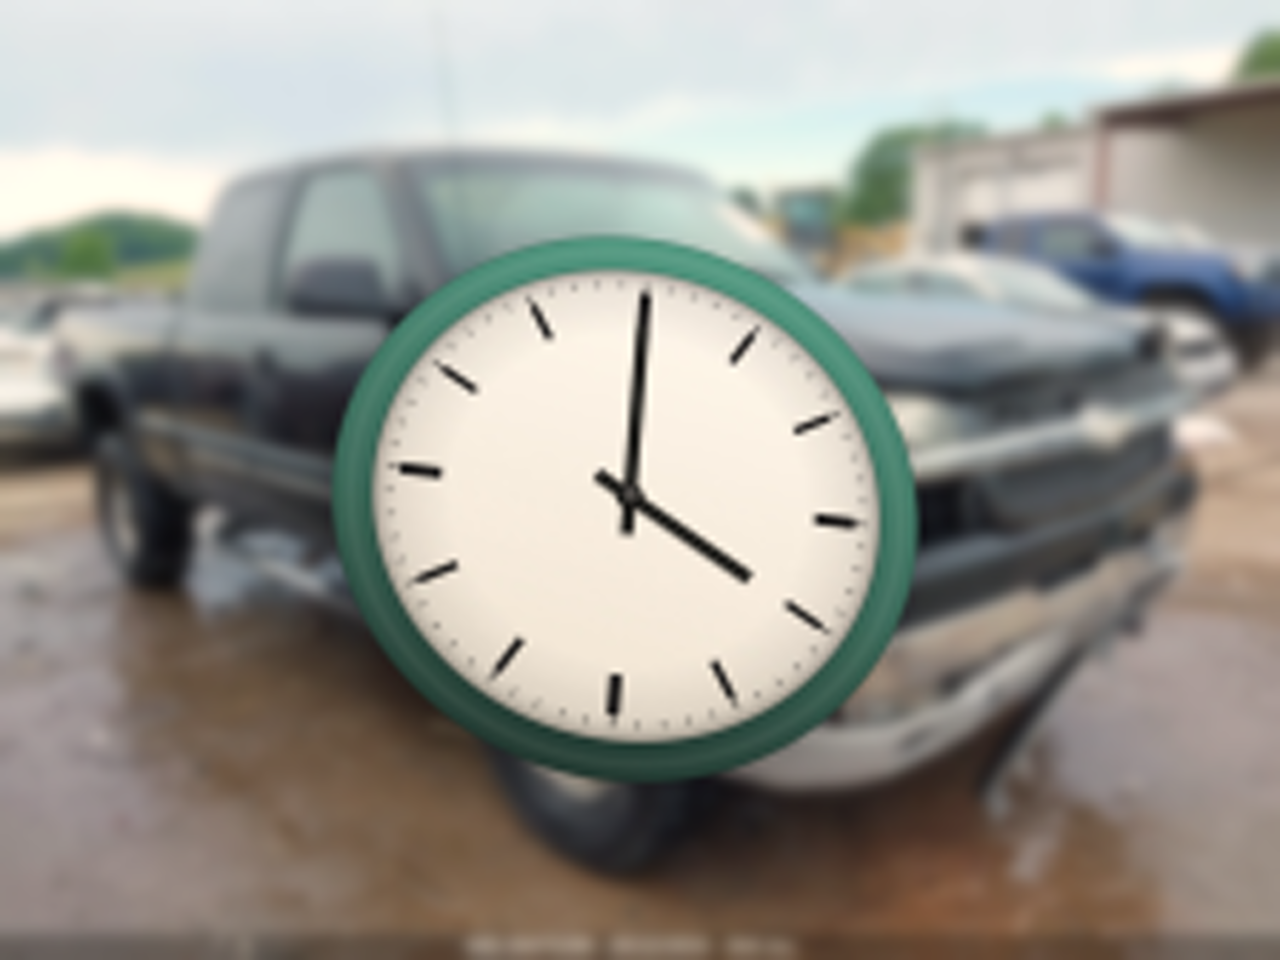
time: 4:00
